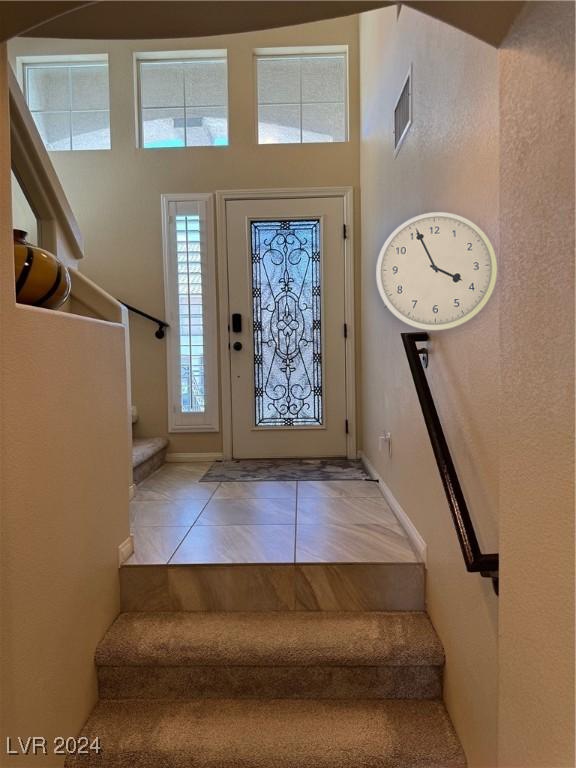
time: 3:56
